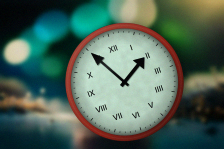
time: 1:55
